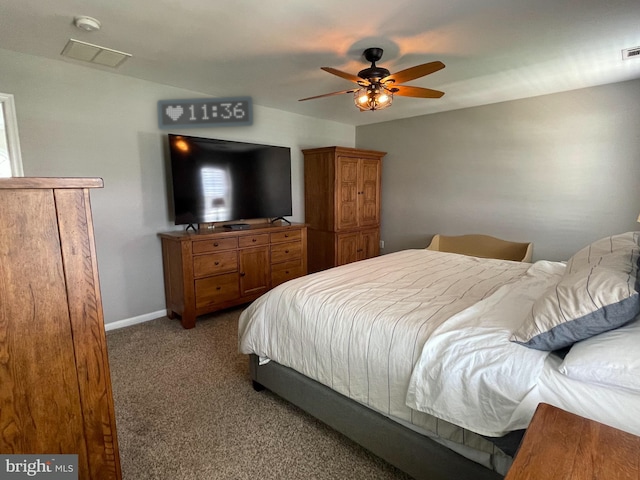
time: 11:36
